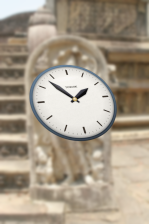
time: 1:53
